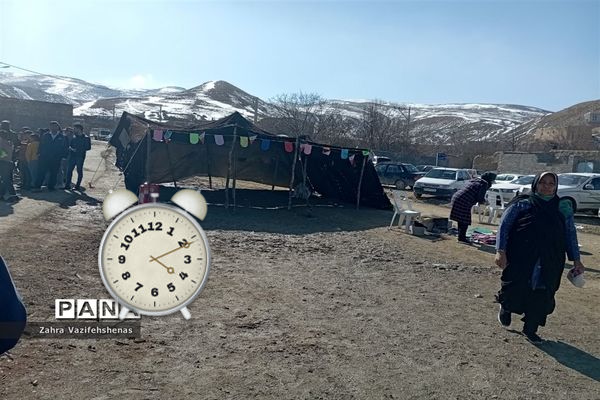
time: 4:11
